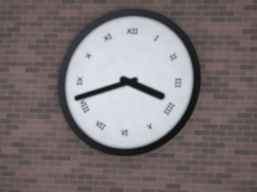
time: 3:42
